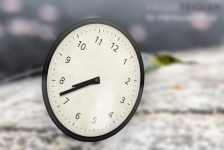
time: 7:37
